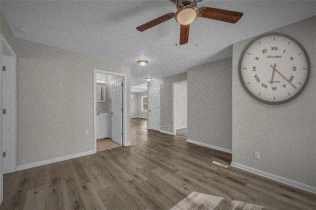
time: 6:22
